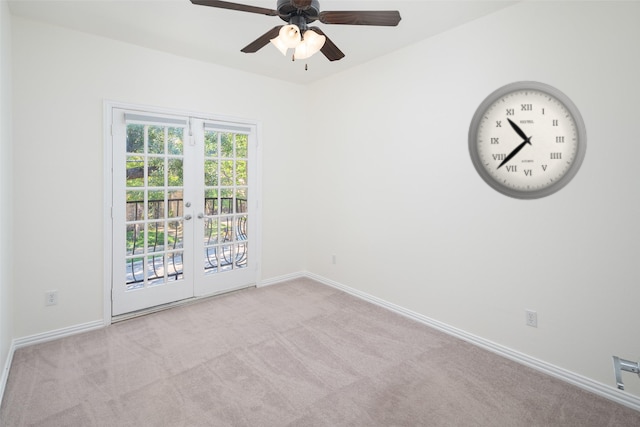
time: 10:38
